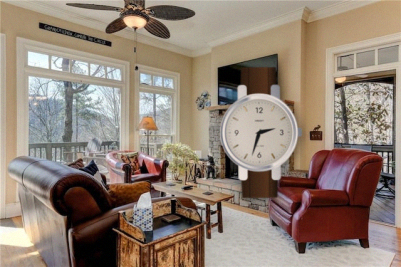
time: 2:33
